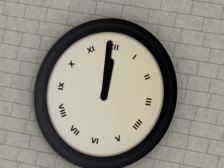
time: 11:59
